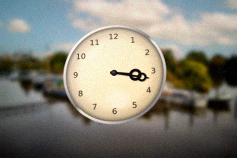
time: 3:17
